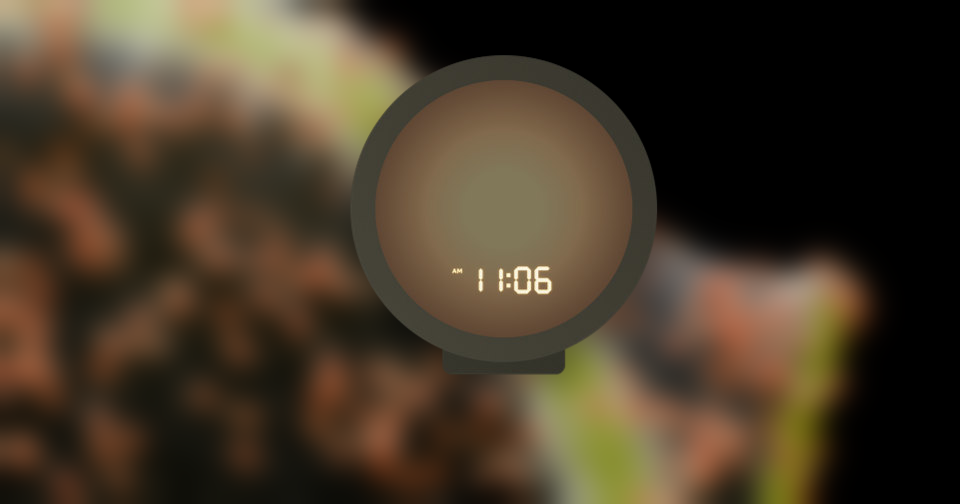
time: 11:06
